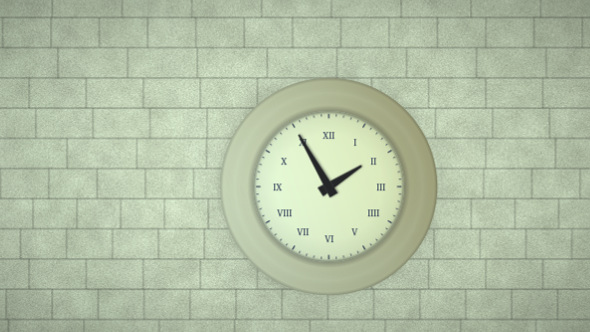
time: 1:55
